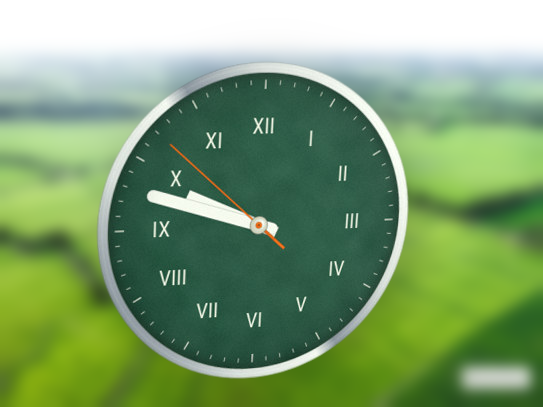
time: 9:47:52
